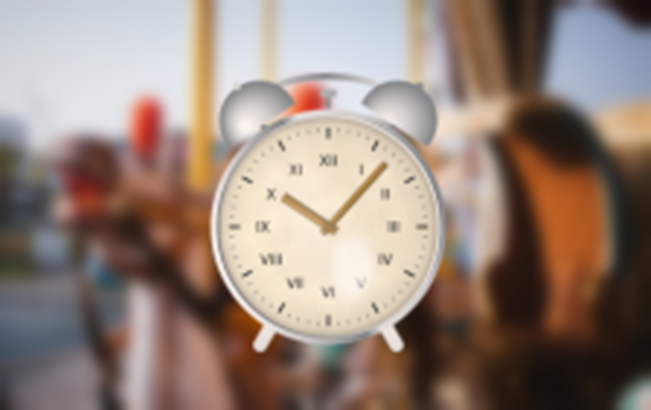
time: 10:07
